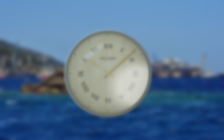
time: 10:08
